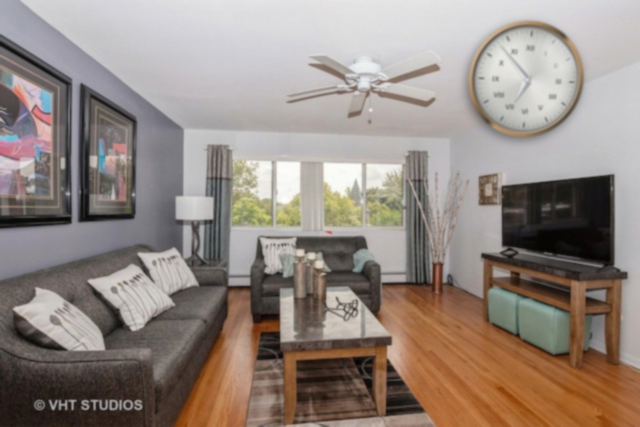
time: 6:53
